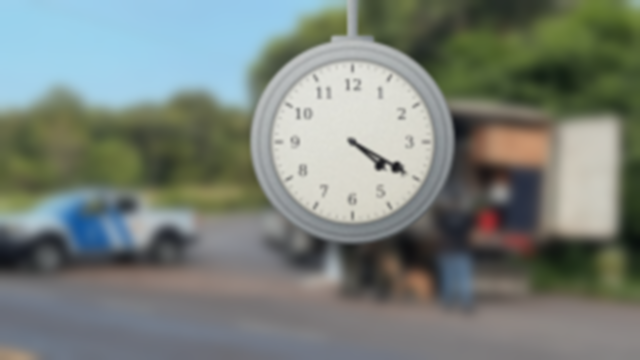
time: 4:20
